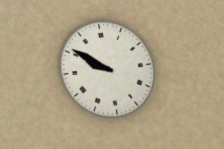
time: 9:51
